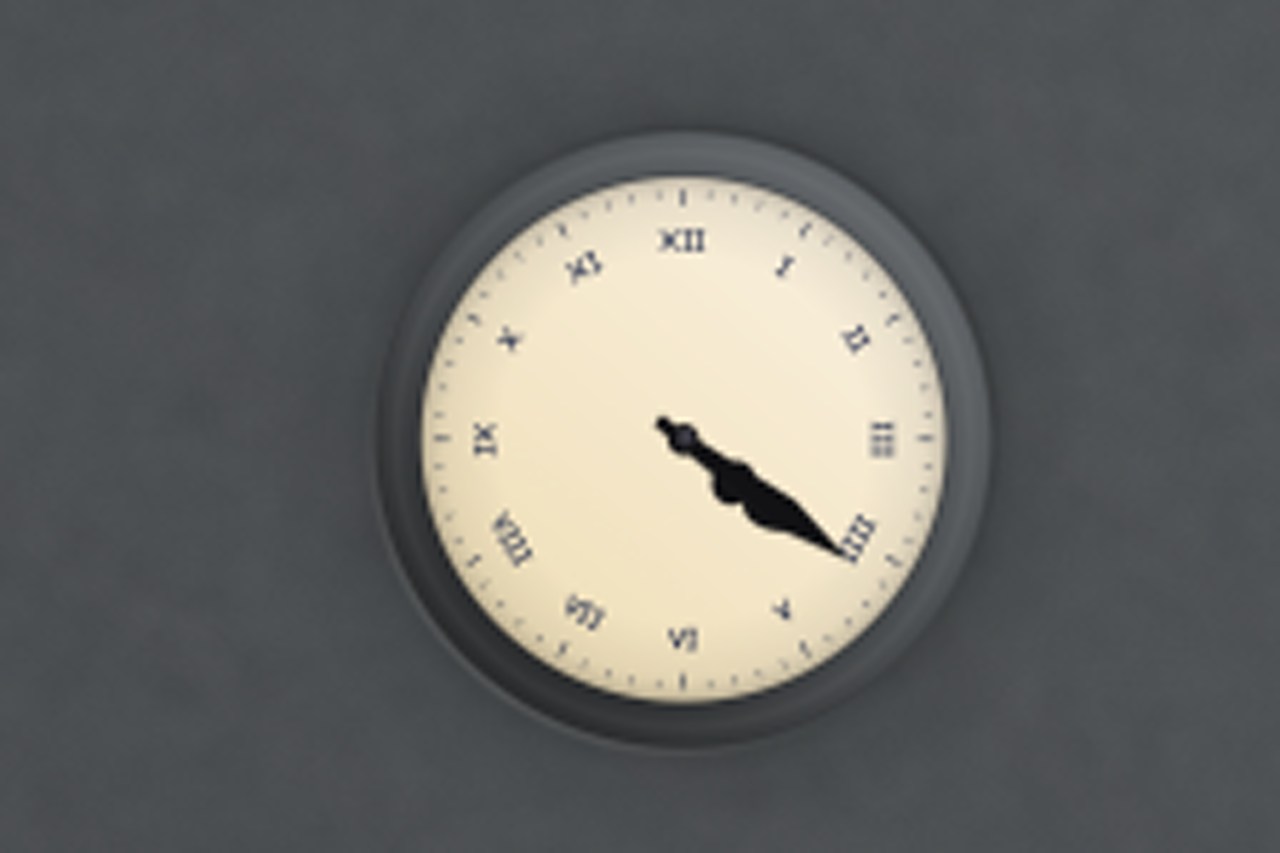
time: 4:21
